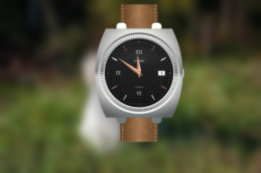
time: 11:51
